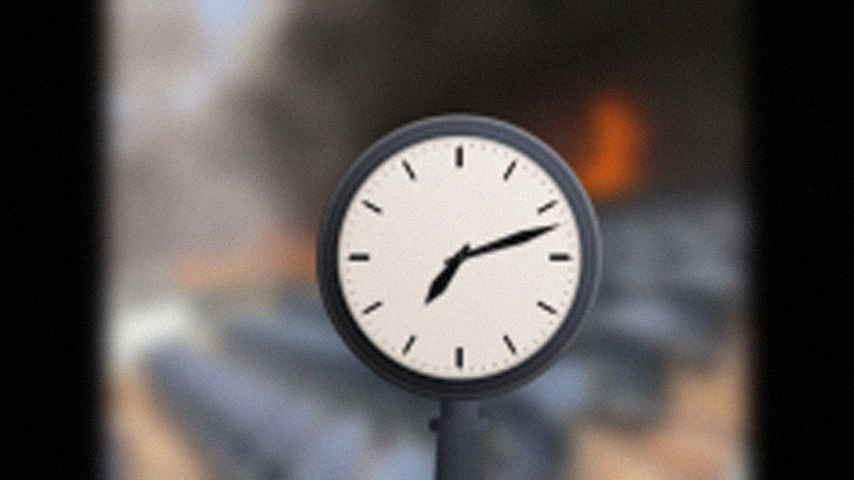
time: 7:12
